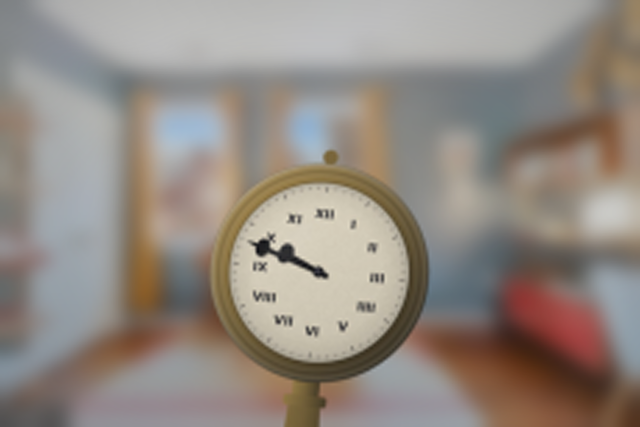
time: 9:48
